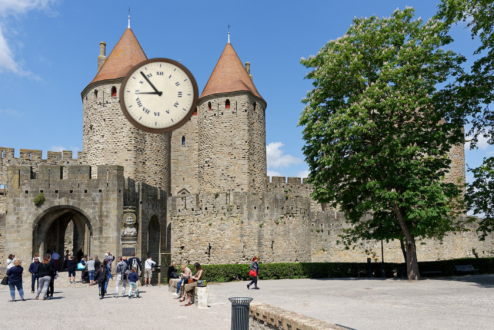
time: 8:53
